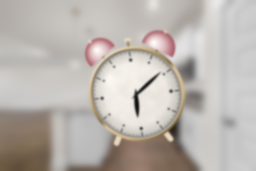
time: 6:09
